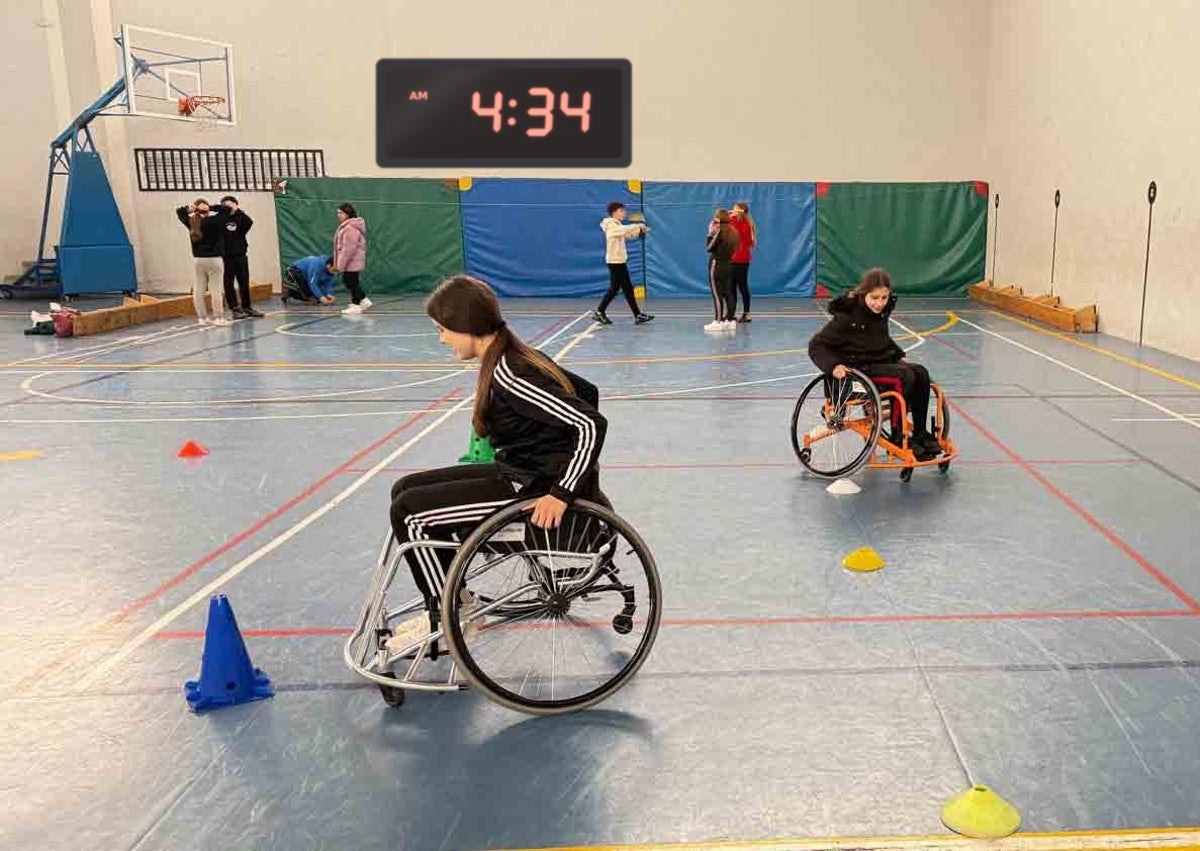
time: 4:34
